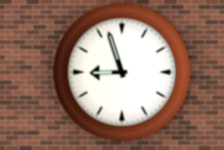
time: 8:57
